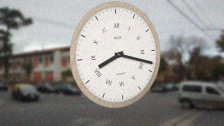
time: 8:18
